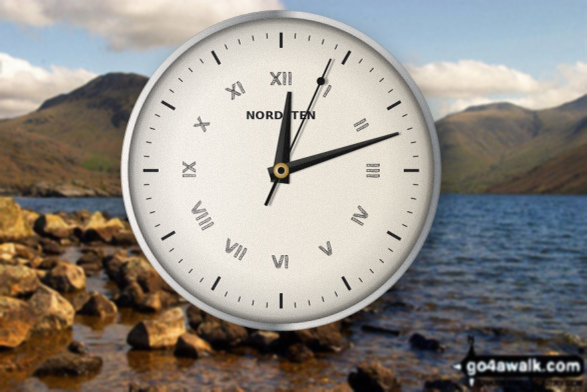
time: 12:12:04
